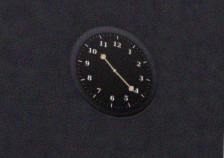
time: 10:21
